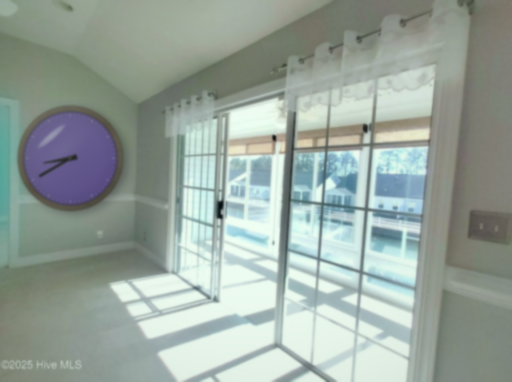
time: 8:40
